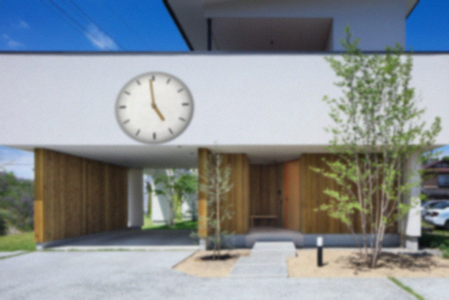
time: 4:59
